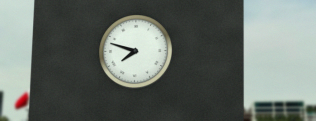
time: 7:48
